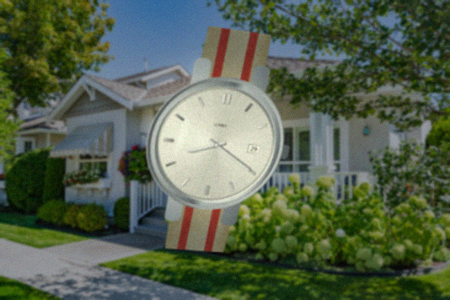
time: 8:20
